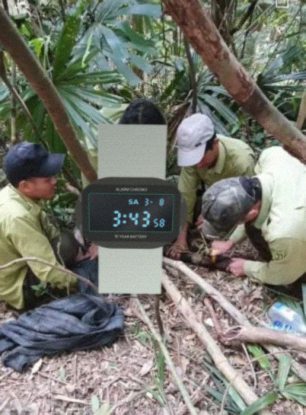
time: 3:43
